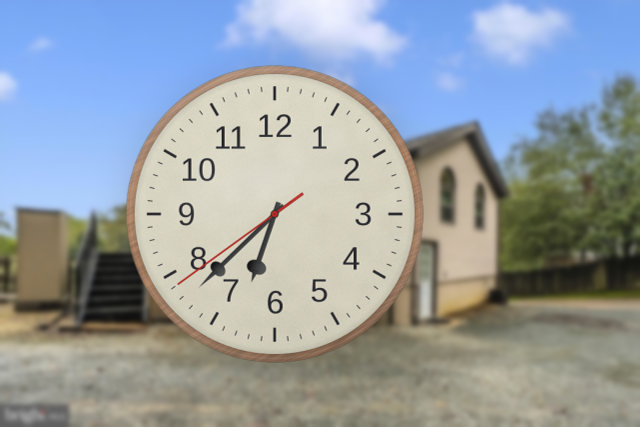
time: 6:37:39
